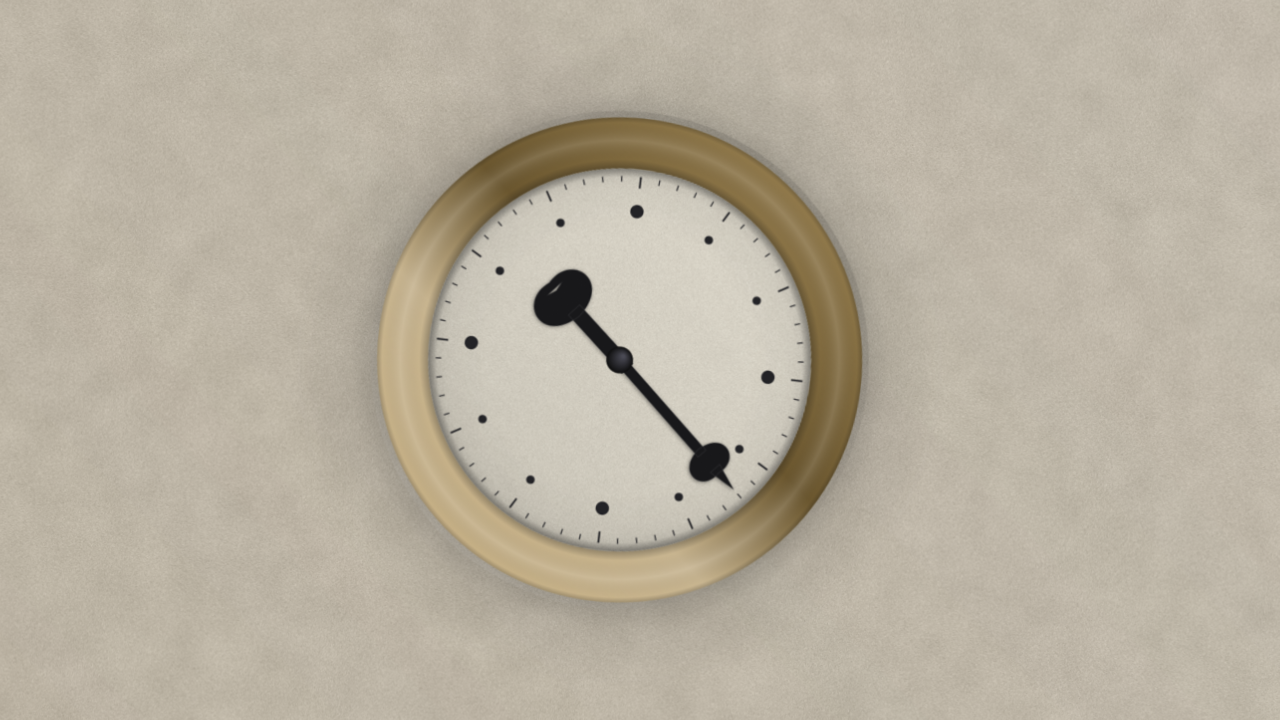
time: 10:22
